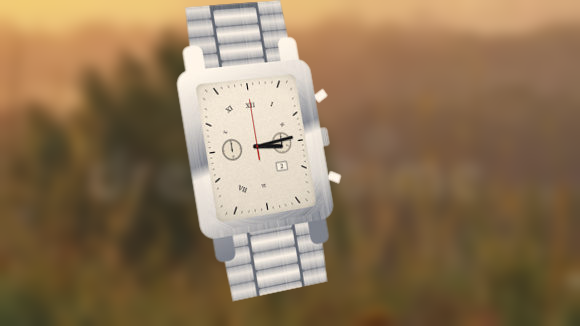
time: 3:14
